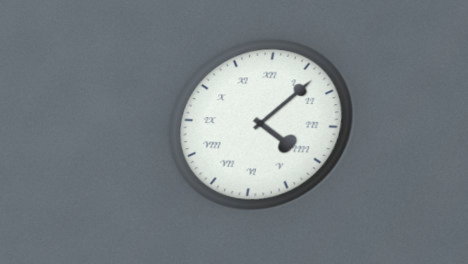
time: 4:07
